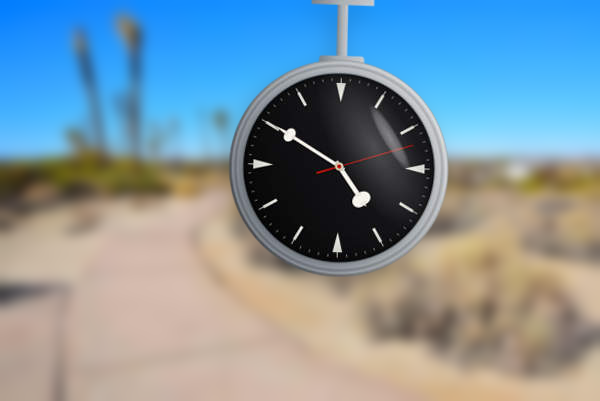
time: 4:50:12
